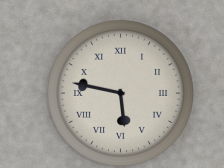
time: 5:47
